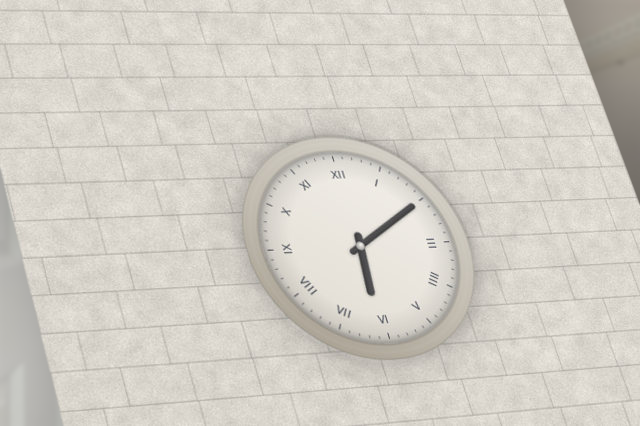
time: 6:10
